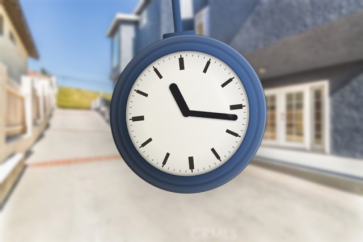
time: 11:17
